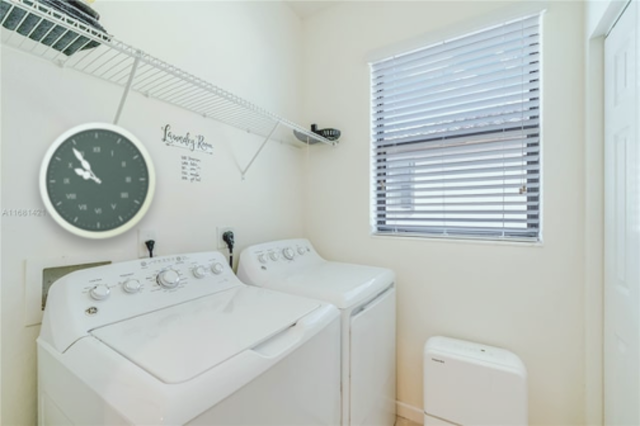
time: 9:54
